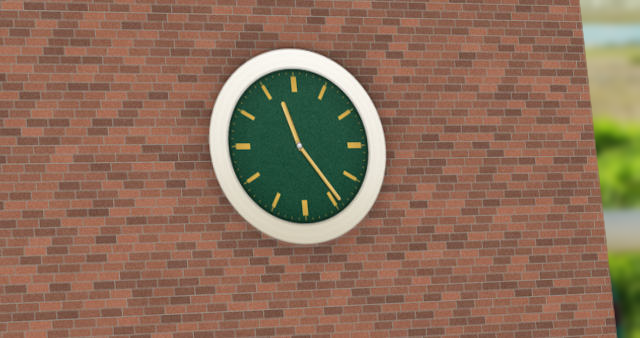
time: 11:24
